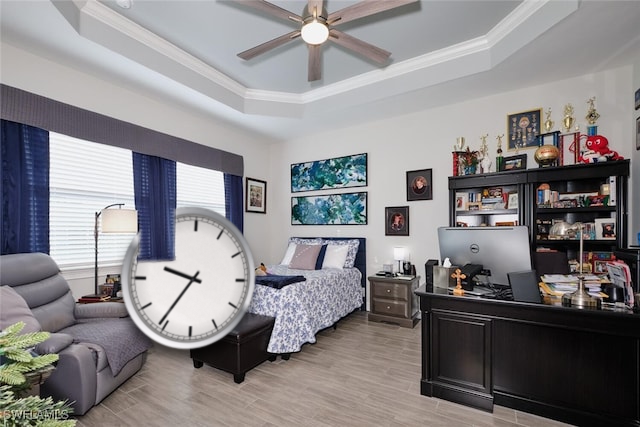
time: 9:36
